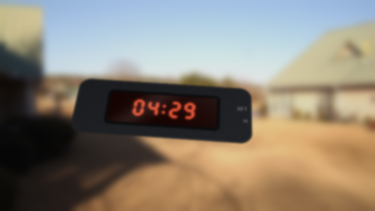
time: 4:29
